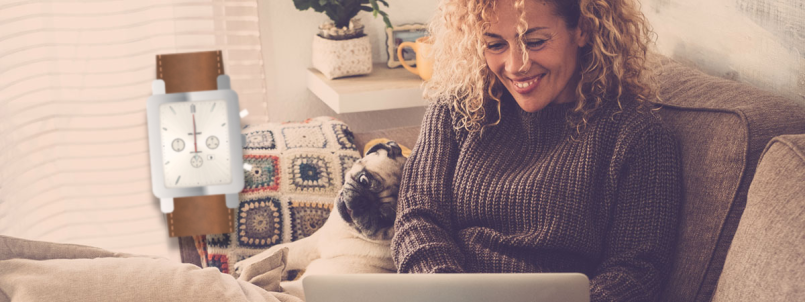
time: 6:00
